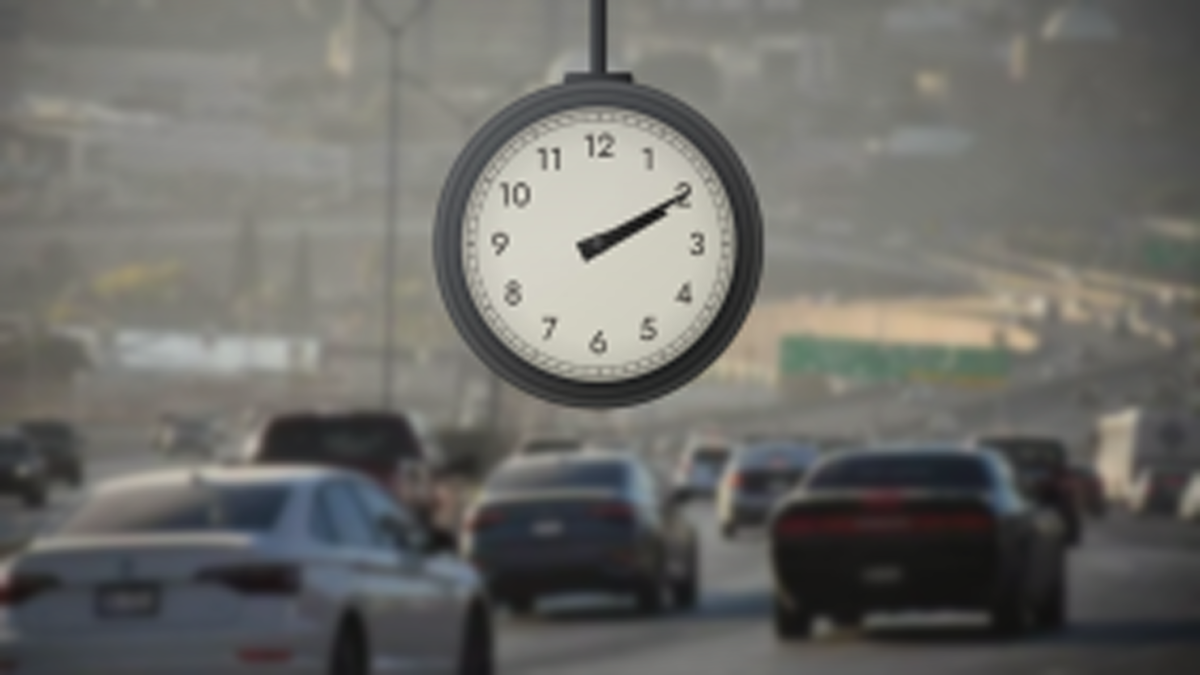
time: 2:10
